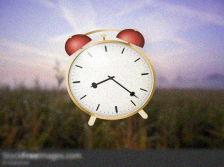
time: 8:23
